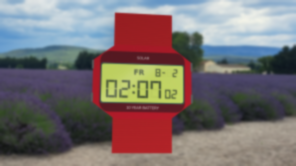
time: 2:07
